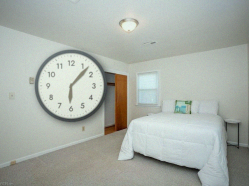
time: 6:07
